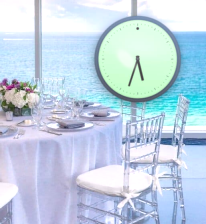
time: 5:33
